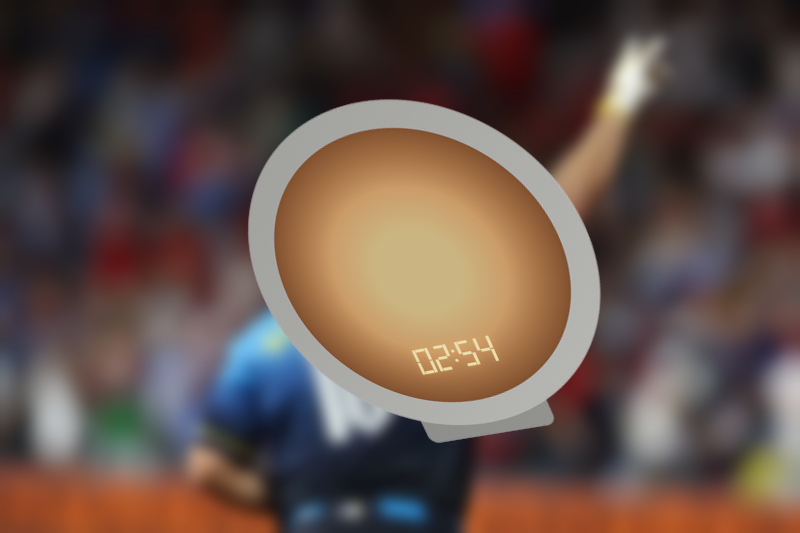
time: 2:54
